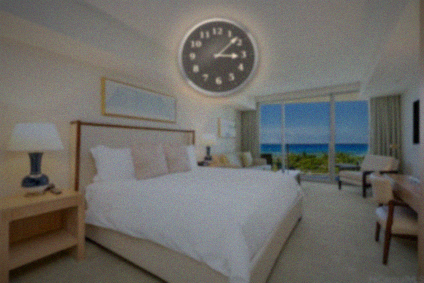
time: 3:08
